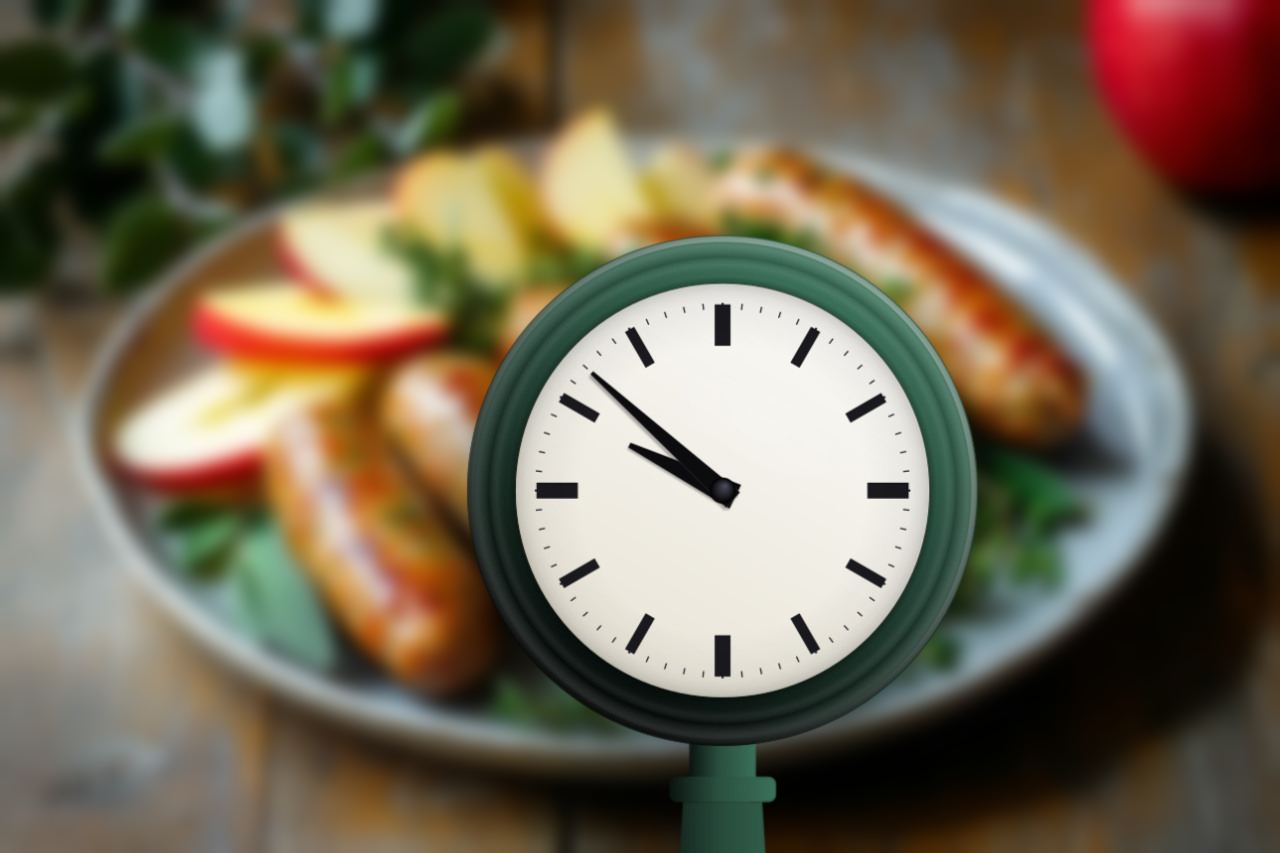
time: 9:52
